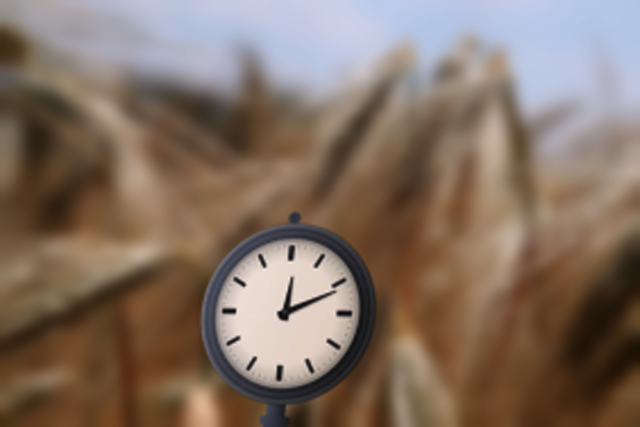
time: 12:11
